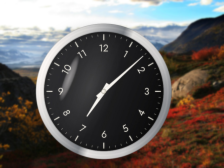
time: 7:08
